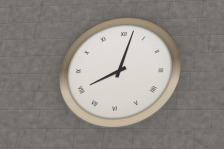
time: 8:02
